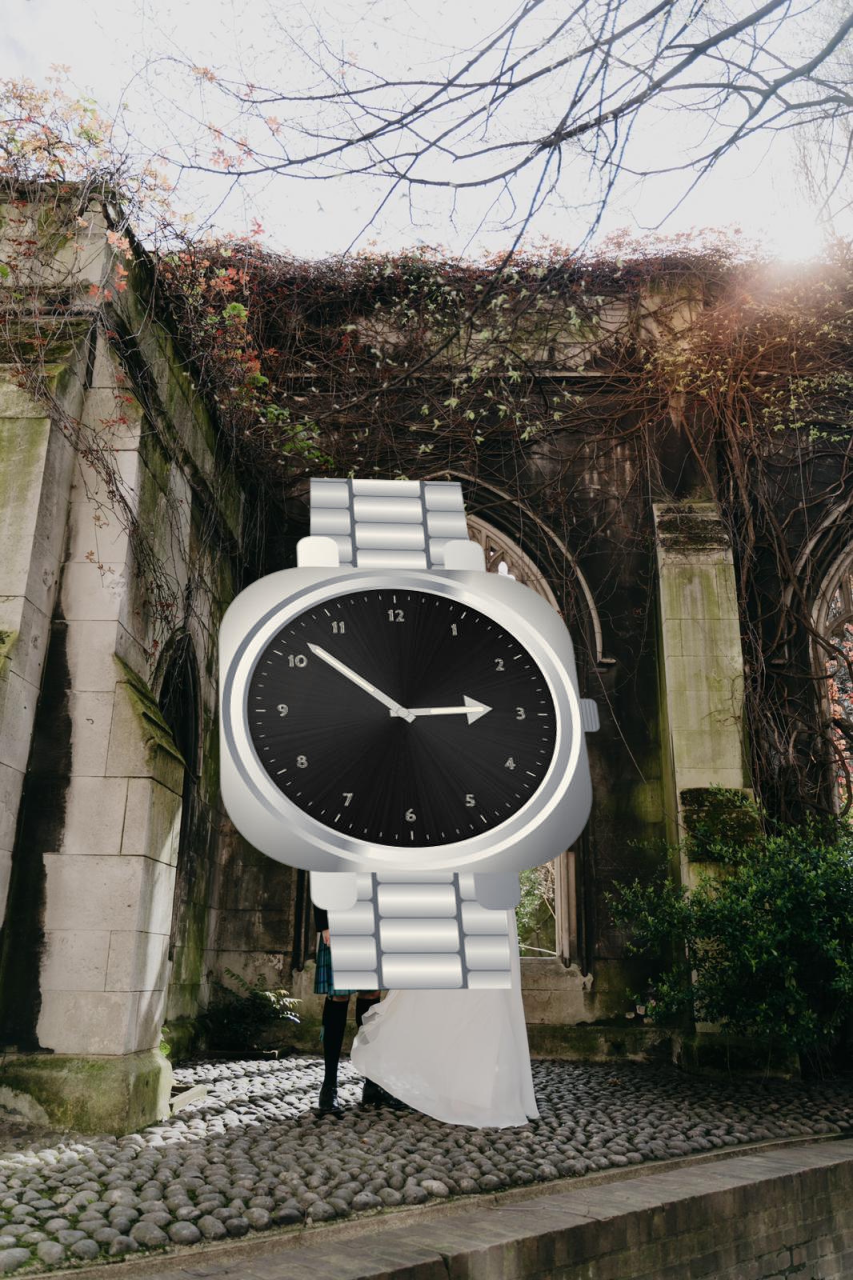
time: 2:52
